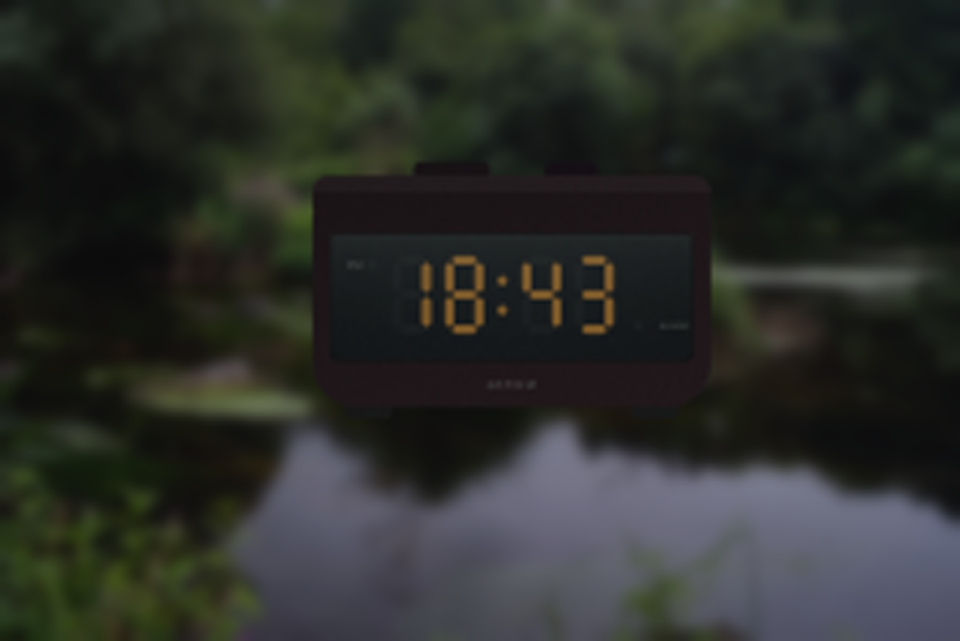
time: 18:43
